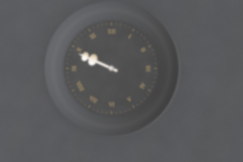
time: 9:49
